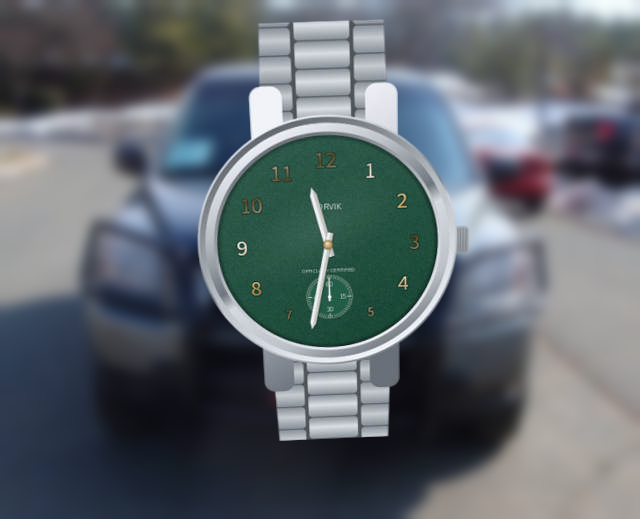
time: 11:32
